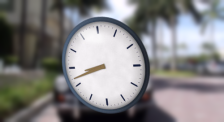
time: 8:42
